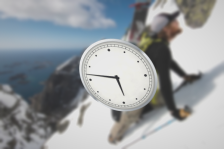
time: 5:47
